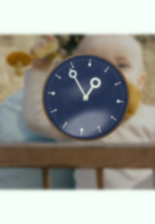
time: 12:54
